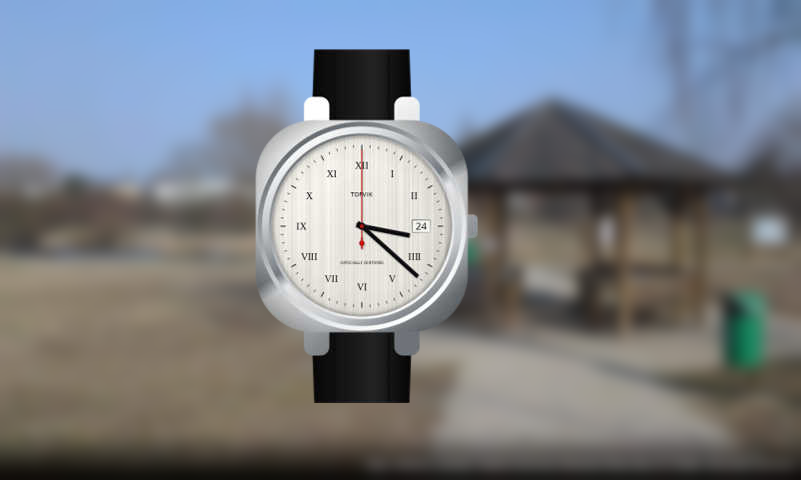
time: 3:22:00
